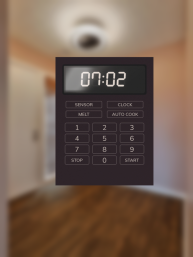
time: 7:02
